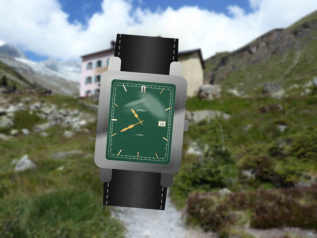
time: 10:40
